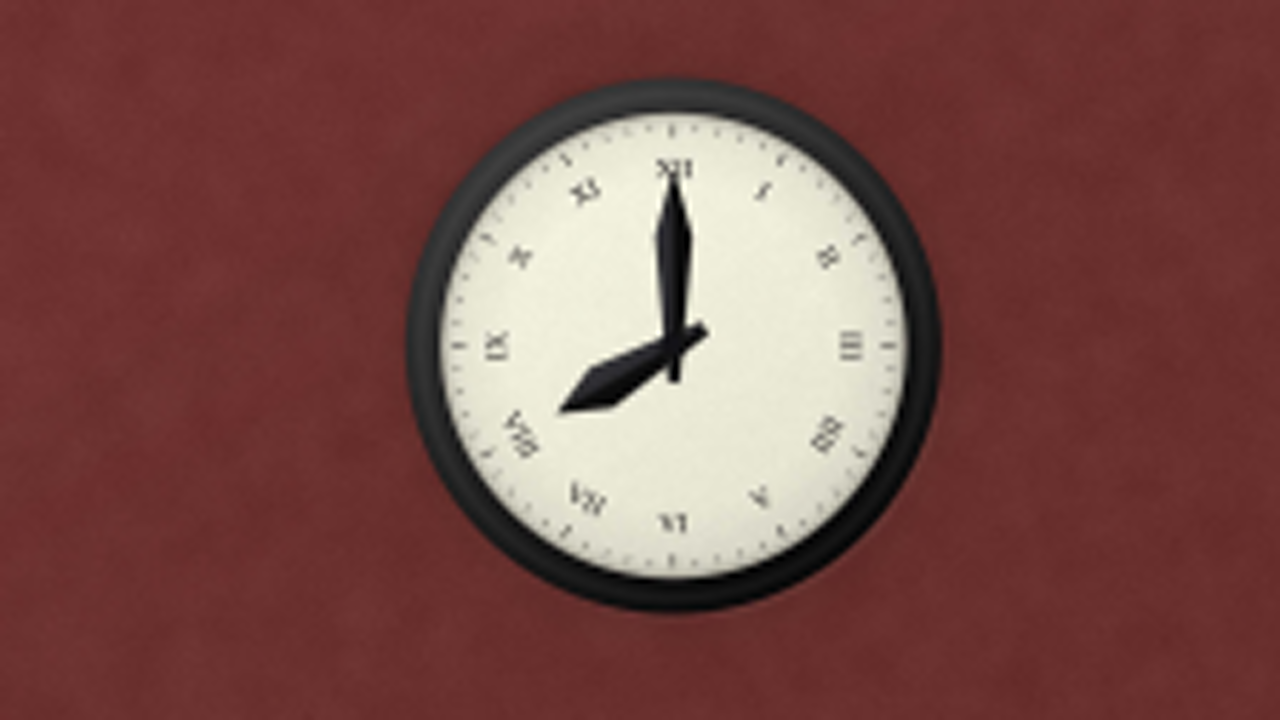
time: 8:00
